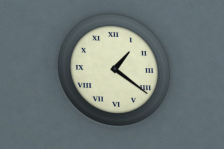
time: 1:21
